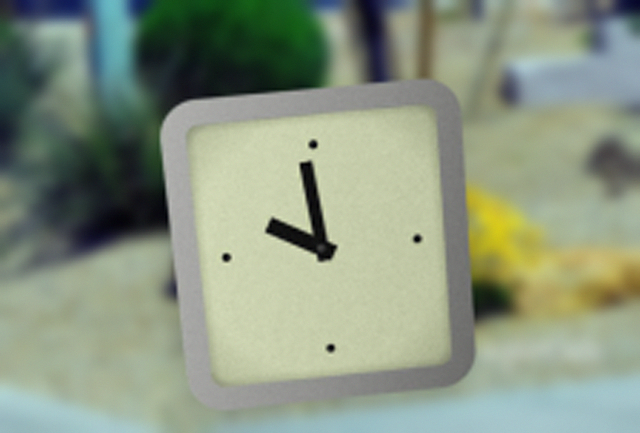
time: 9:59
